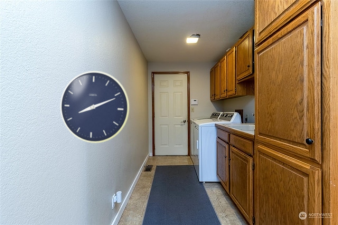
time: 8:11
